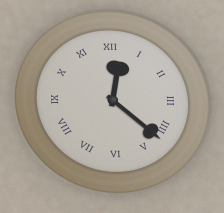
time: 12:22
